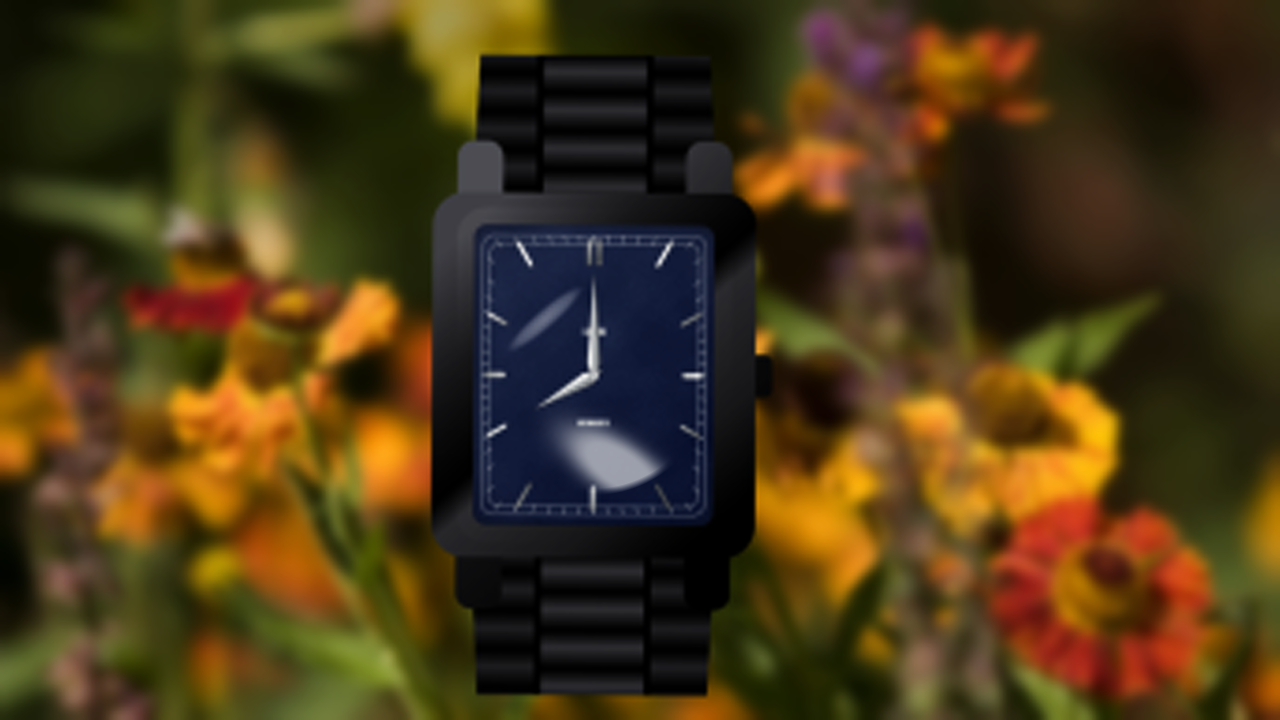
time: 8:00
